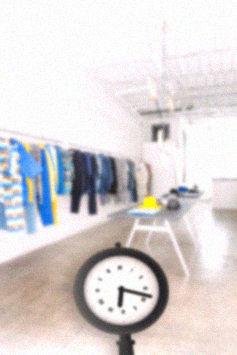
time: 6:18
